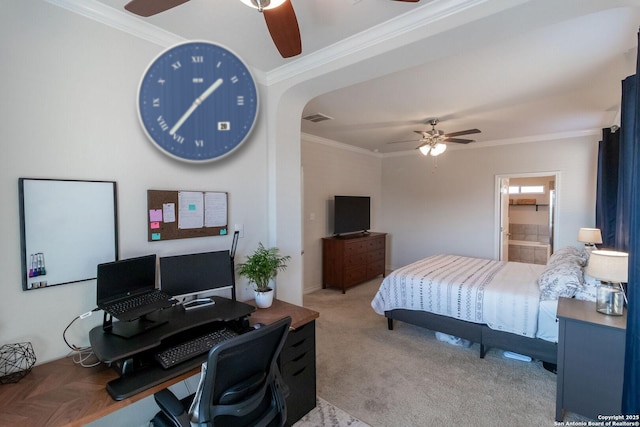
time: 1:37
